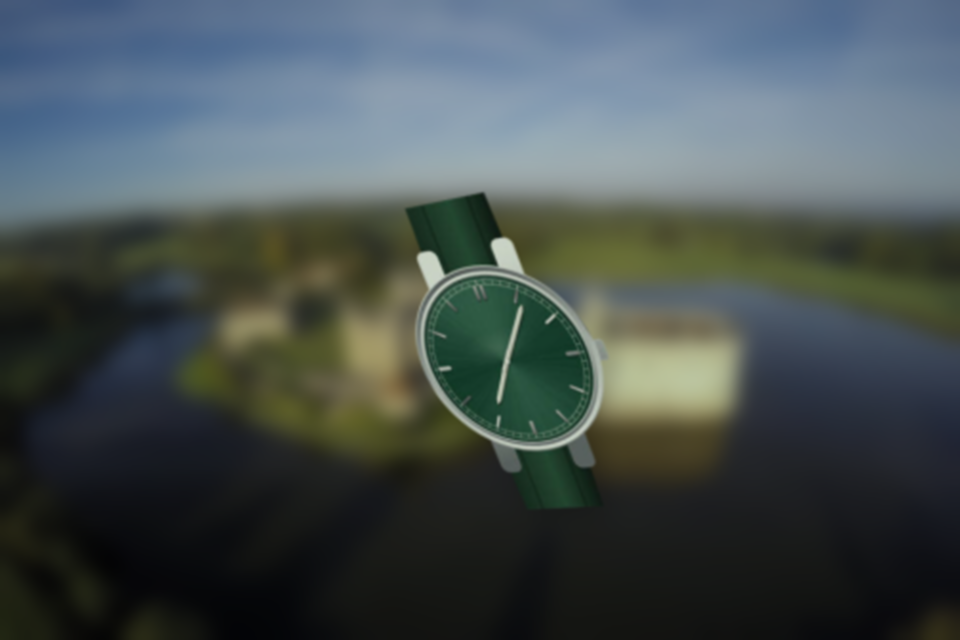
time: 7:06
